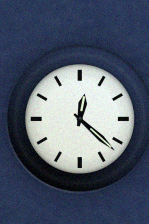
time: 12:22
